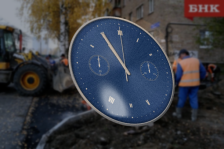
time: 10:55
